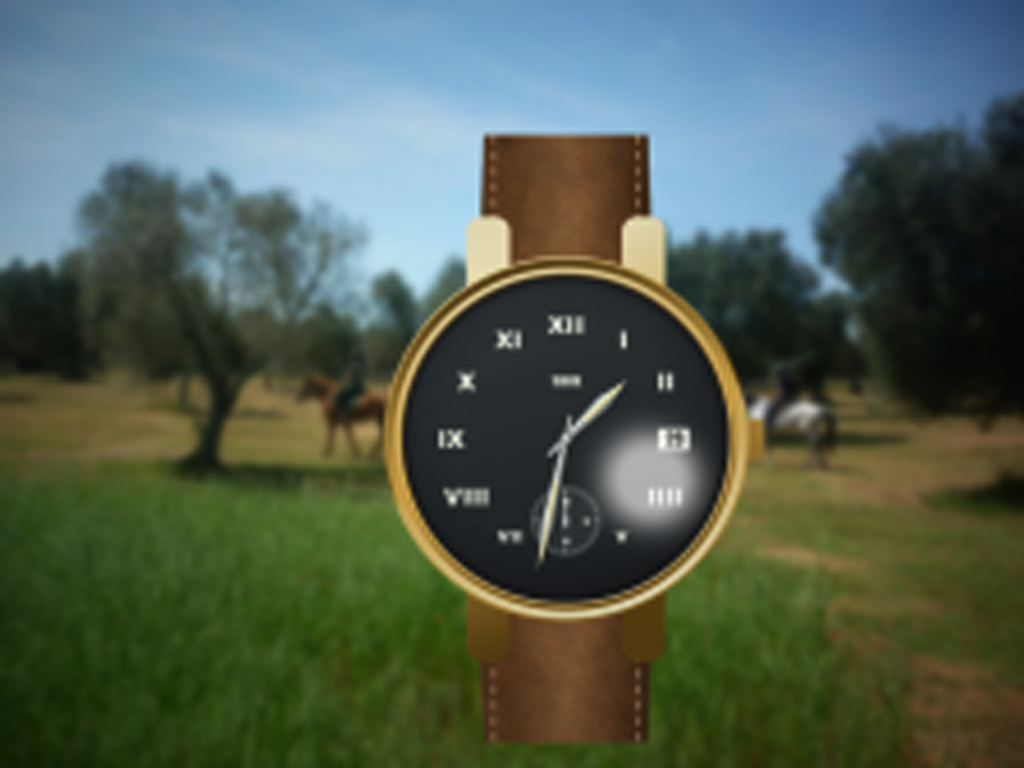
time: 1:32
